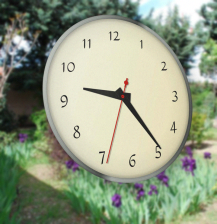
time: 9:24:34
